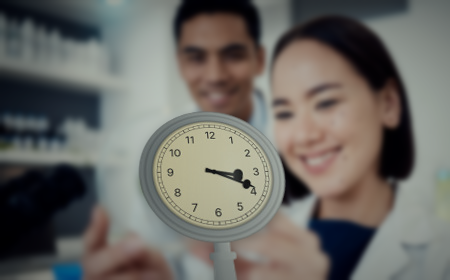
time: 3:19
